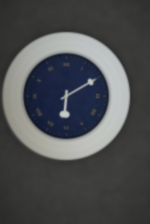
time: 6:10
